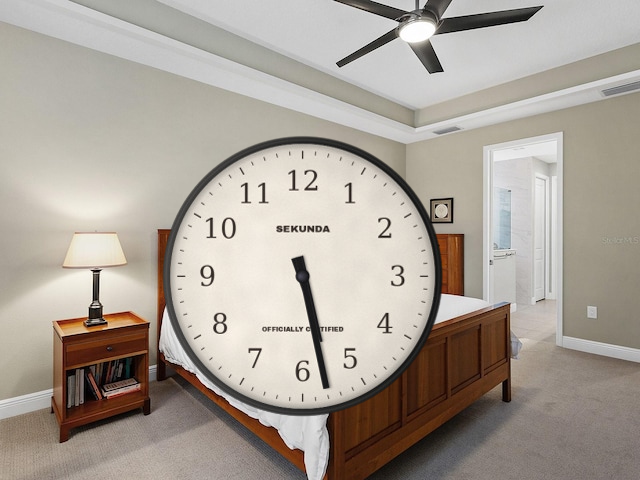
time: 5:28
